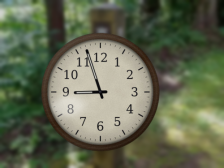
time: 8:57
